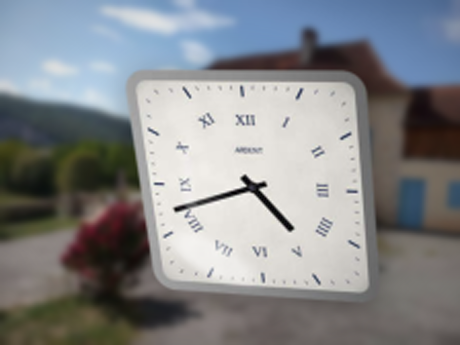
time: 4:42
